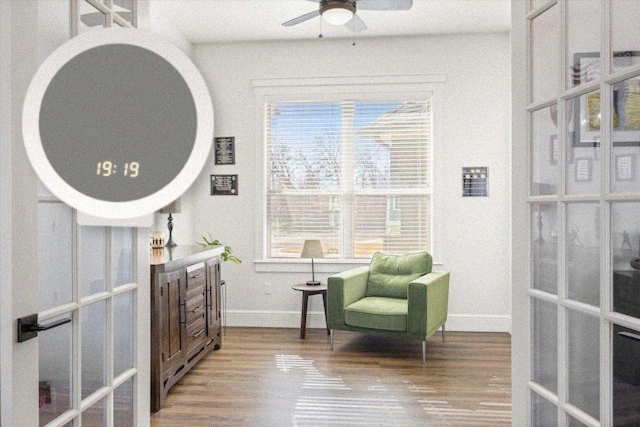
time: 19:19
